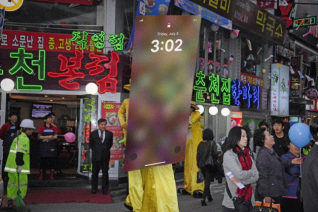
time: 3:02
